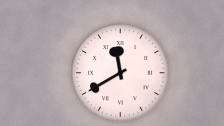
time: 11:40
